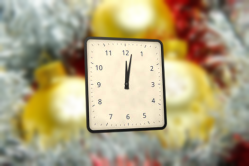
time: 12:02
